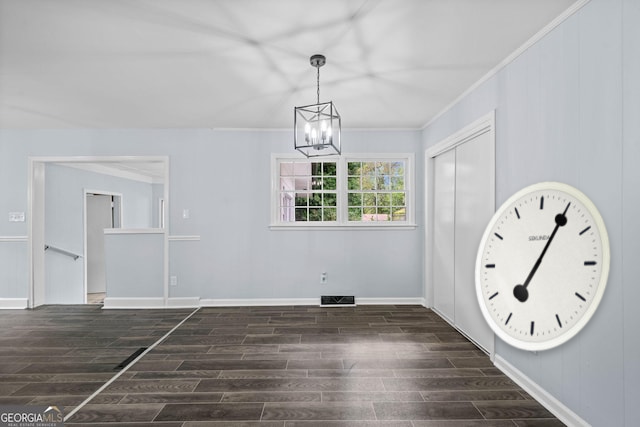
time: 7:05
